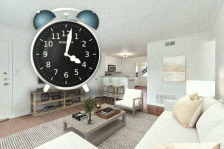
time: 4:02
